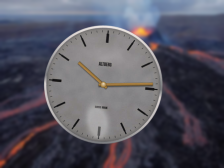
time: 10:14
